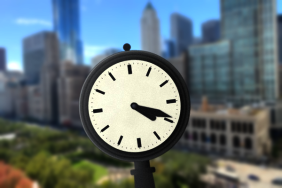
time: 4:19
